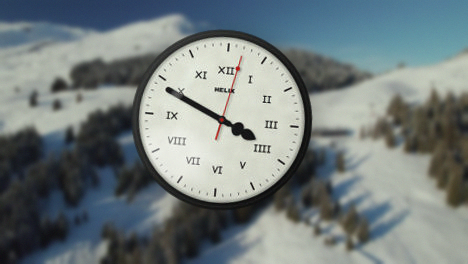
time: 3:49:02
